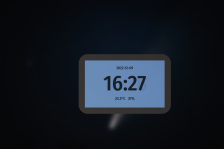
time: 16:27
